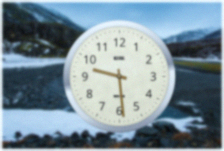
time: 9:29
